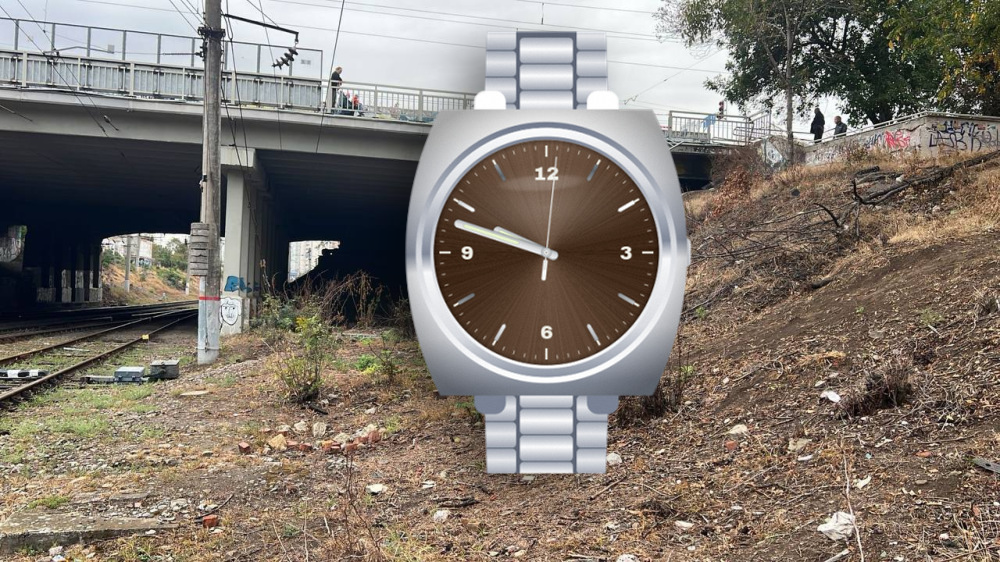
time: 9:48:01
